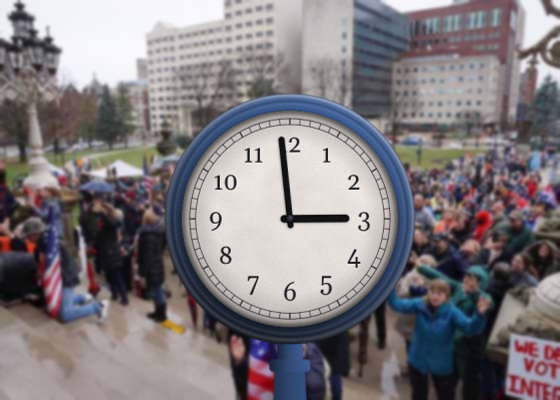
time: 2:59
